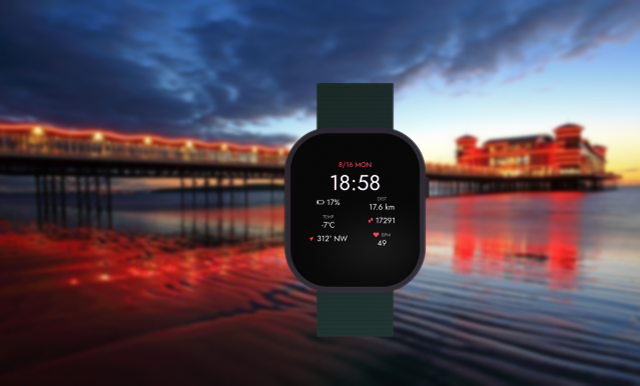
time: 18:58
